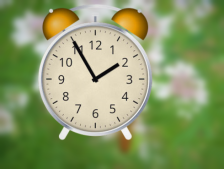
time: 1:55
